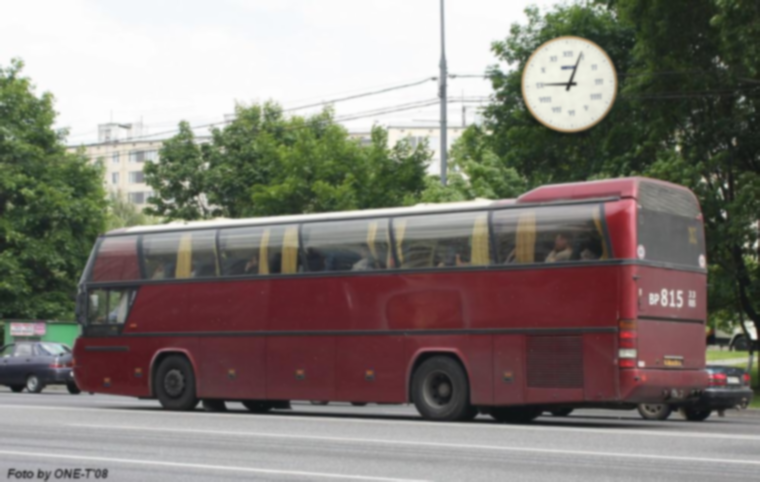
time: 9:04
